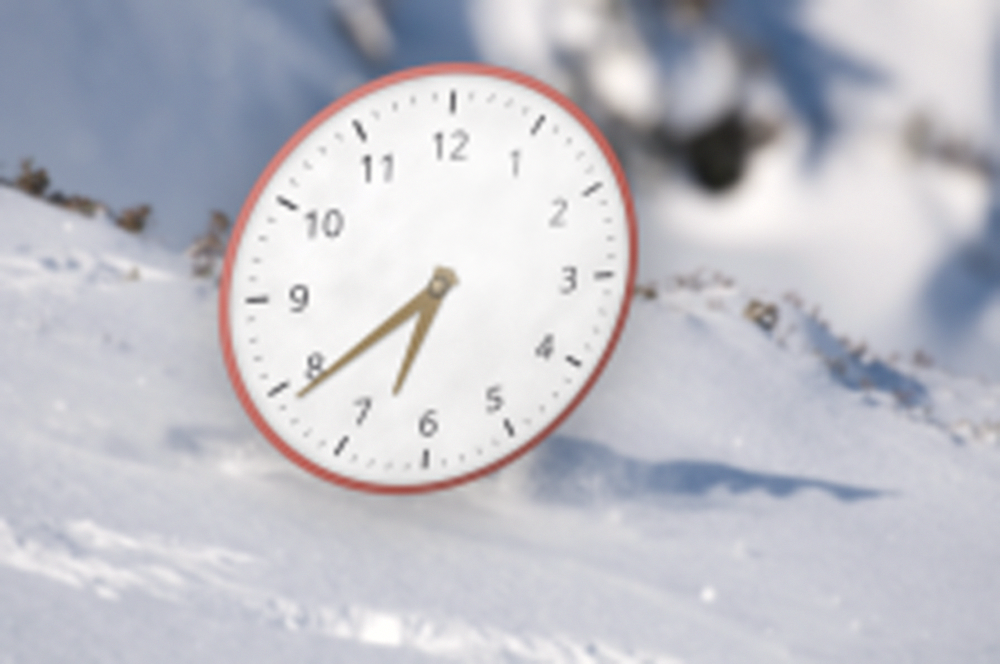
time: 6:39
